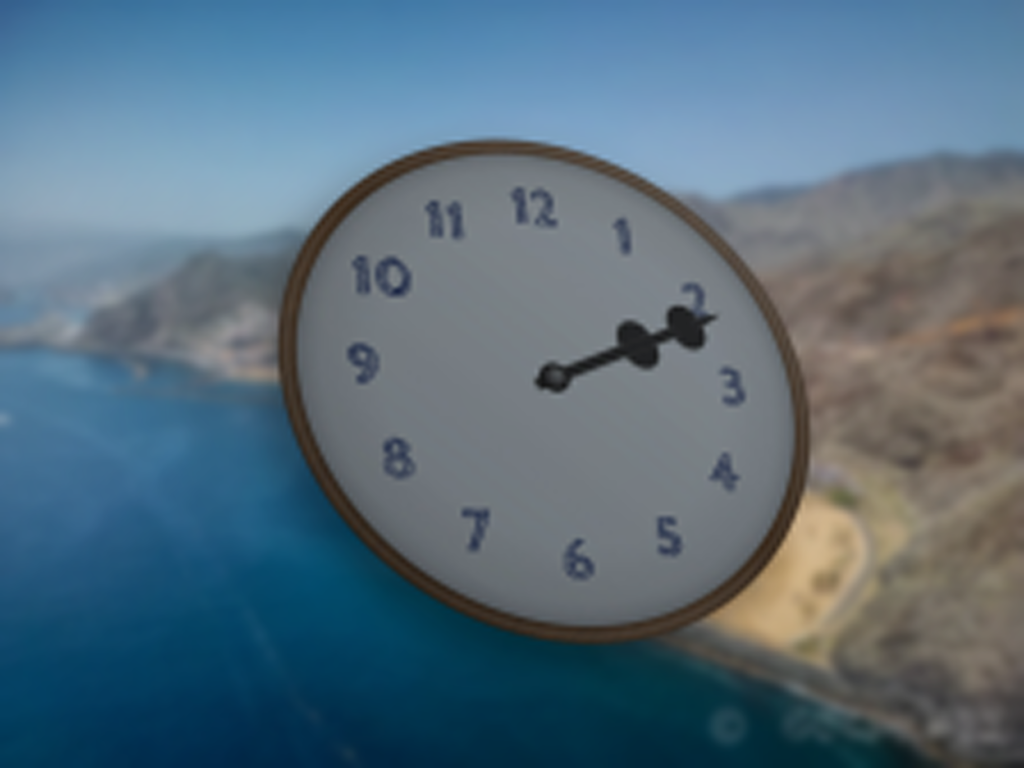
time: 2:11
